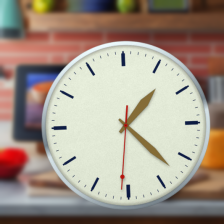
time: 1:22:31
